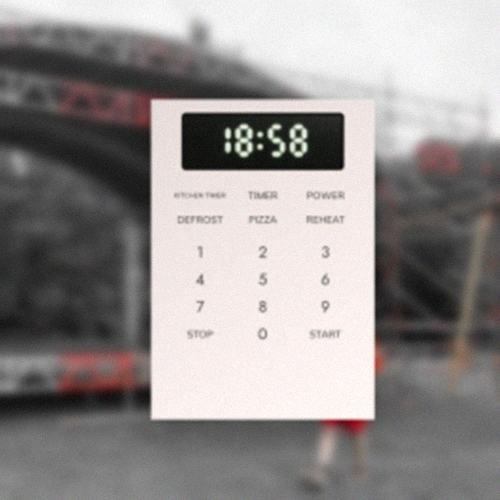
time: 18:58
